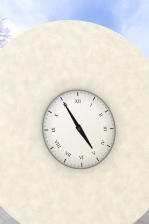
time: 4:55
